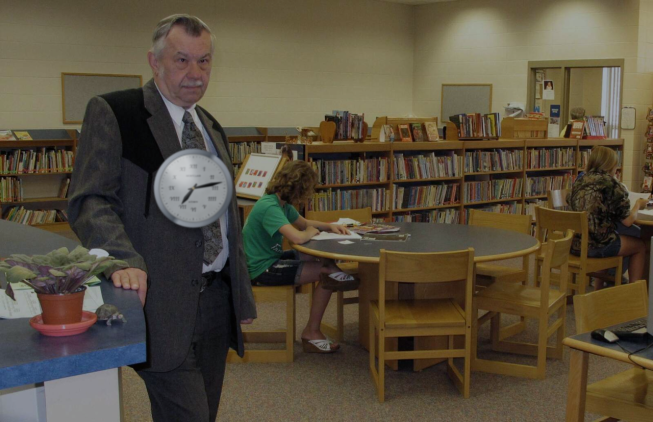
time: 7:13
